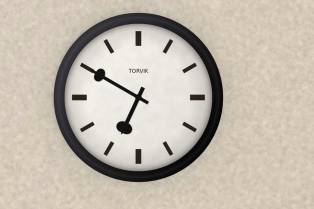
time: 6:50
